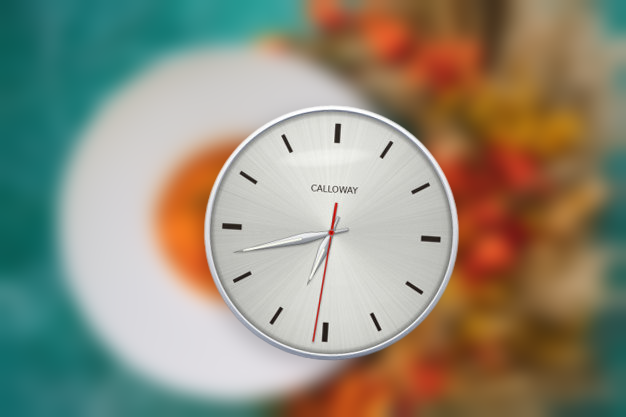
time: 6:42:31
